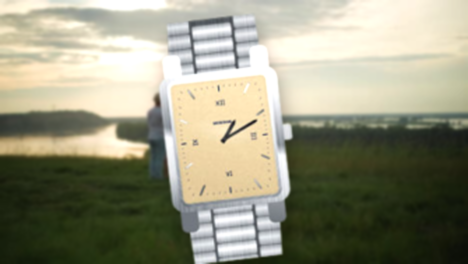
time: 1:11
